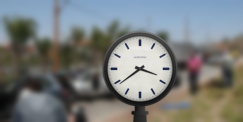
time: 3:39
